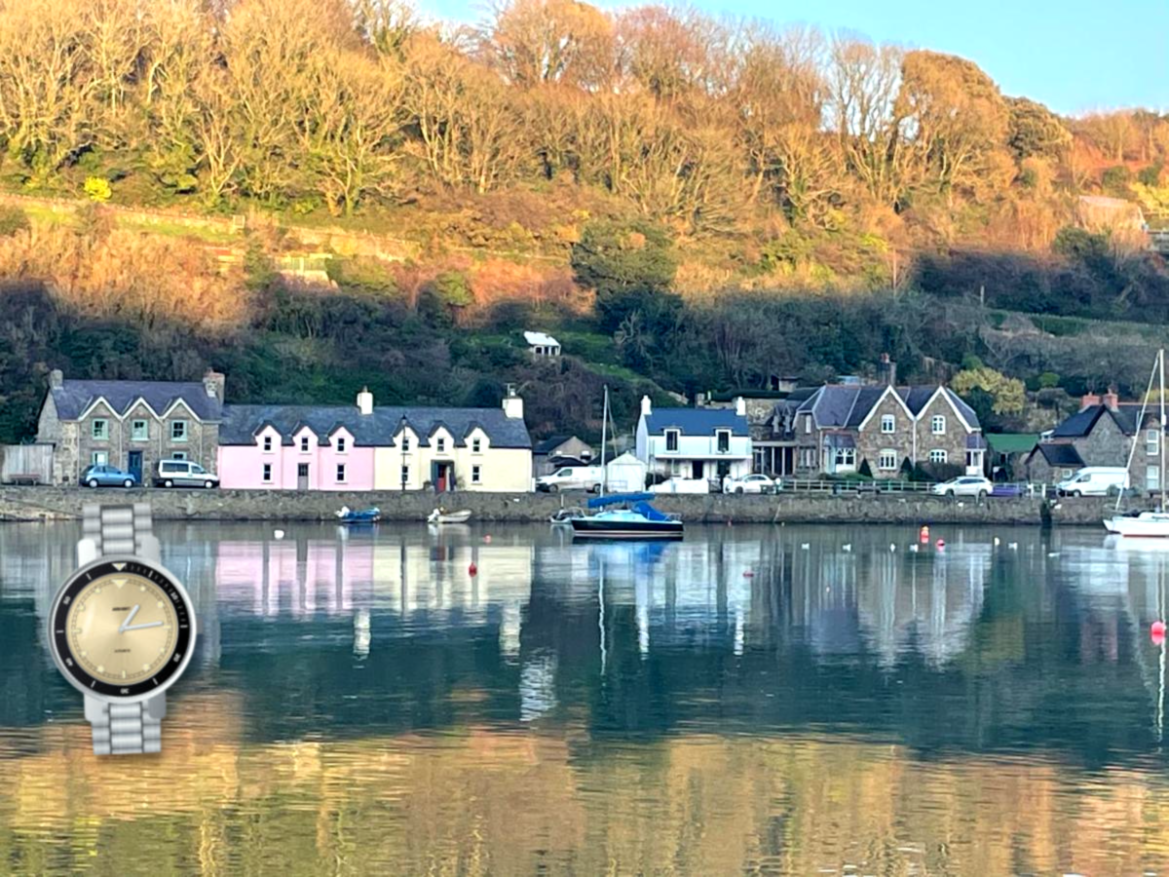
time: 1:14
